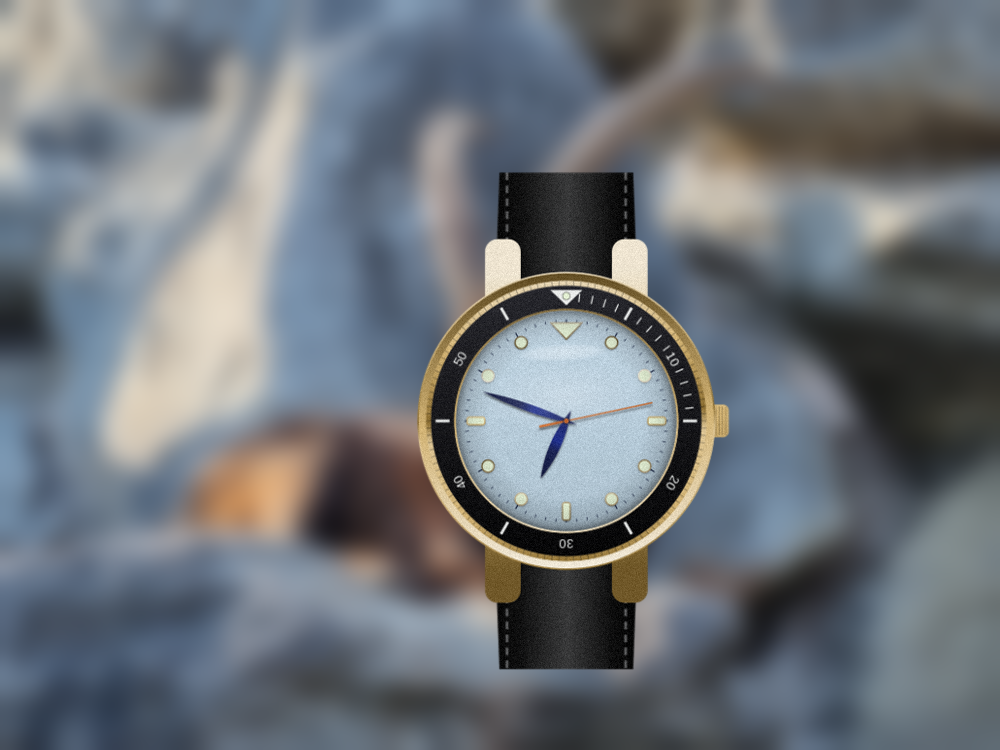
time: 6:48:13
